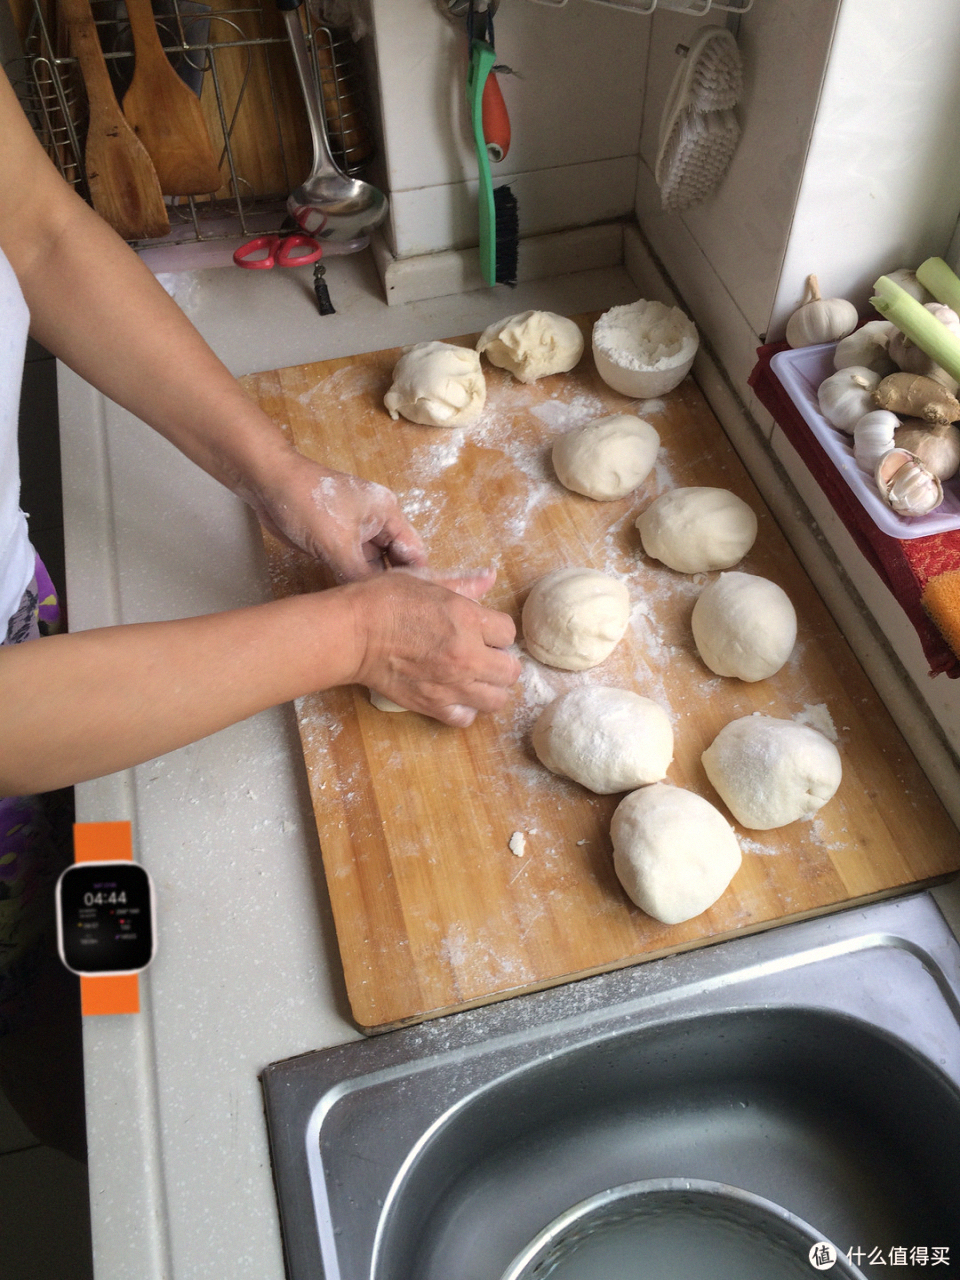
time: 4:44
